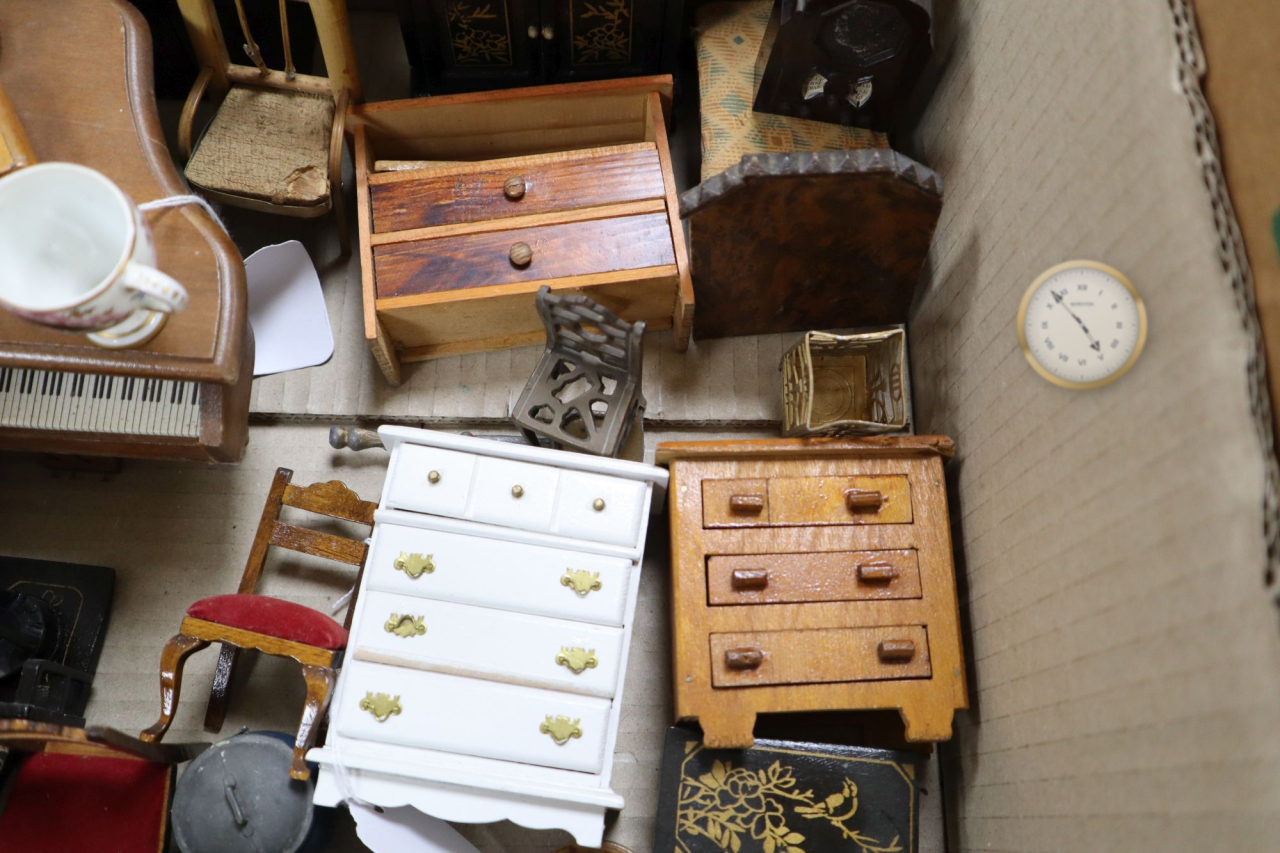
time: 4:53
